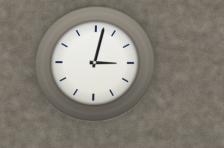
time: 3:02
